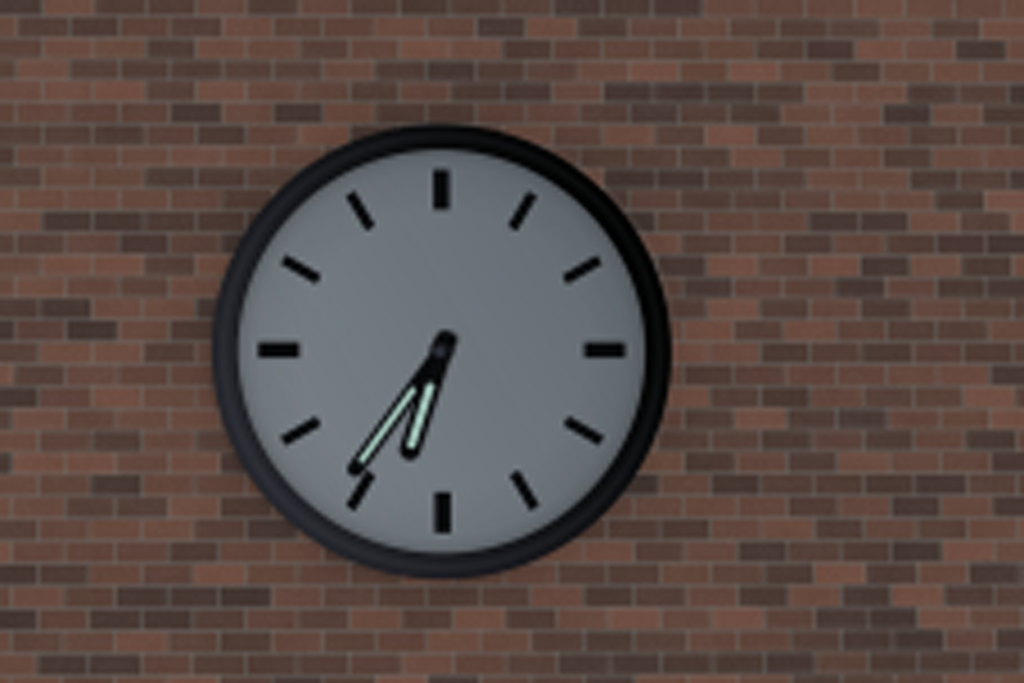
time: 6:36
